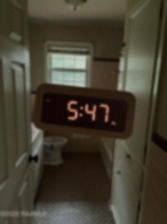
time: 5:47
